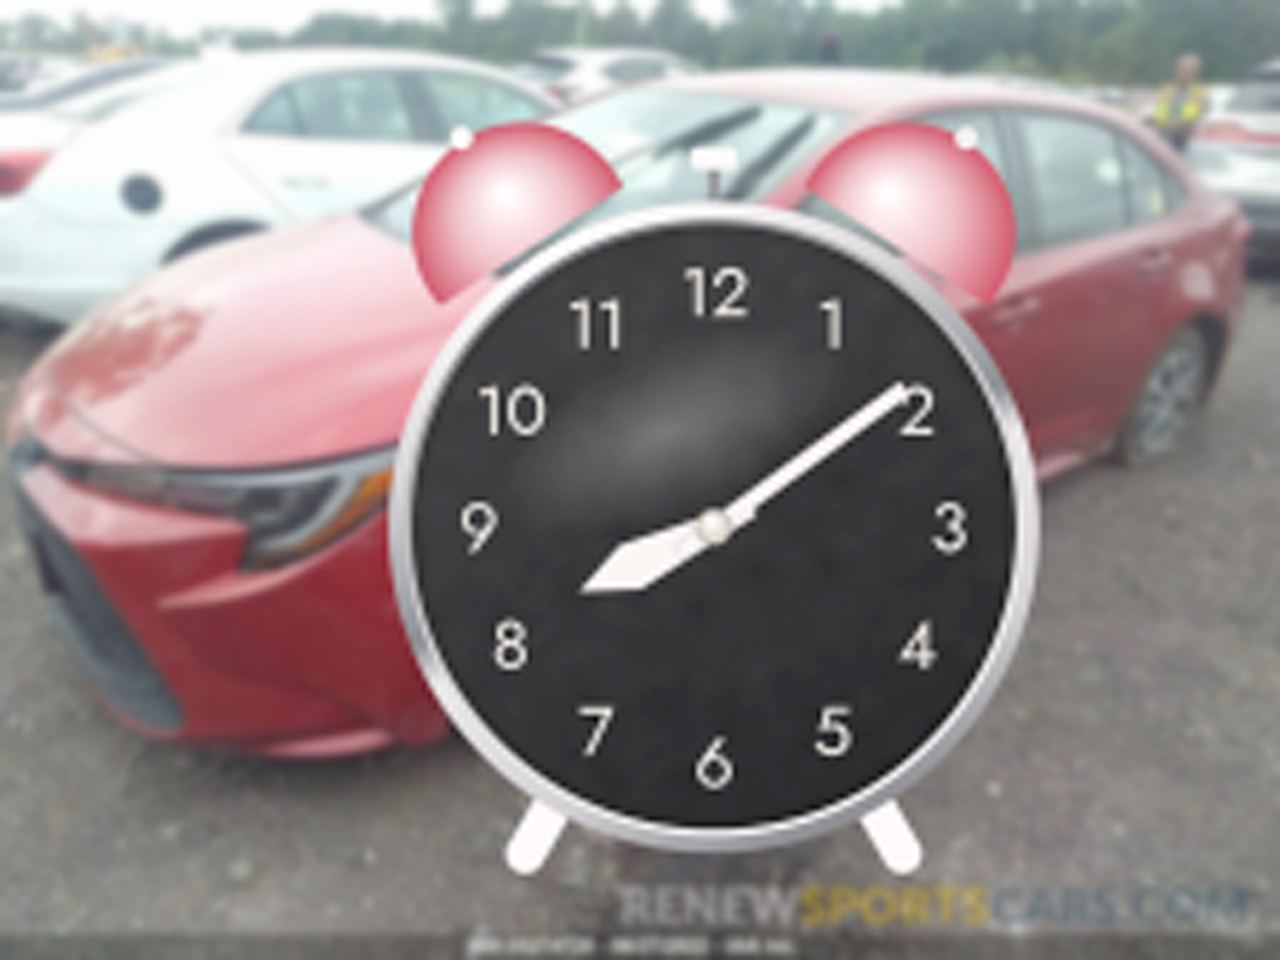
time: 8:09
